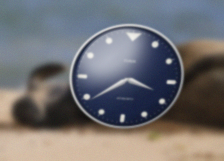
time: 3:39
